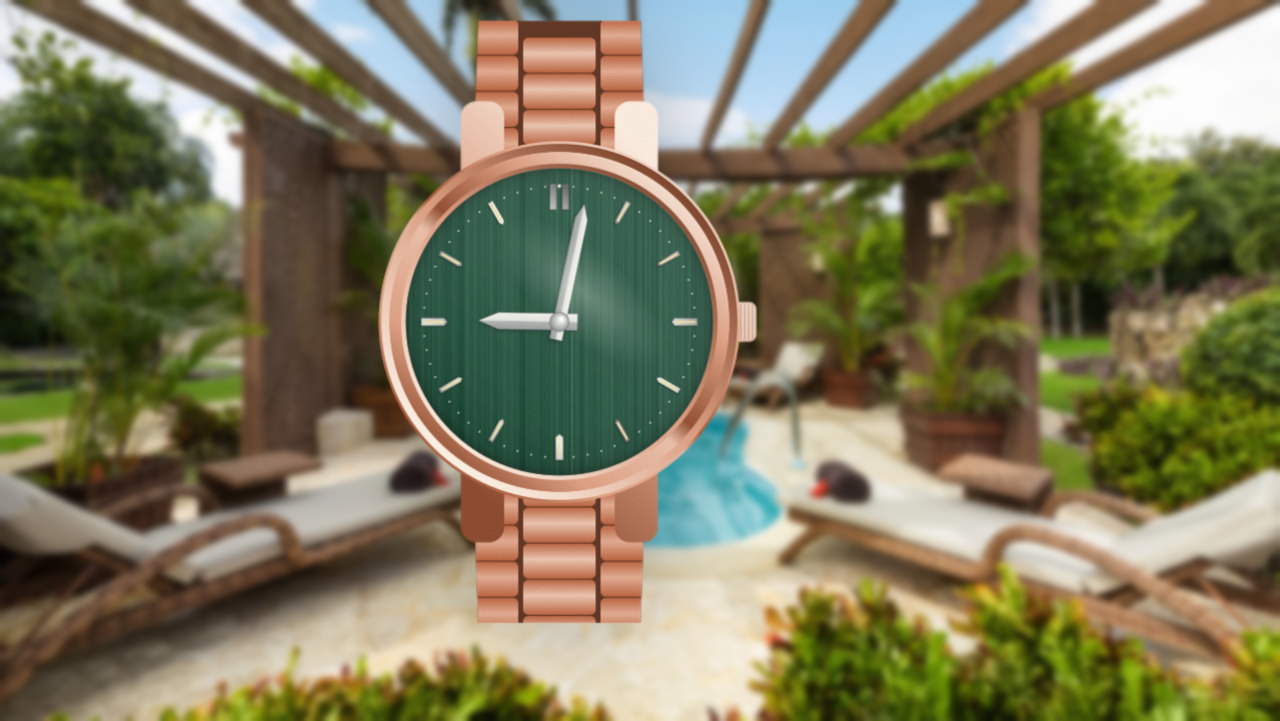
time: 9:02
